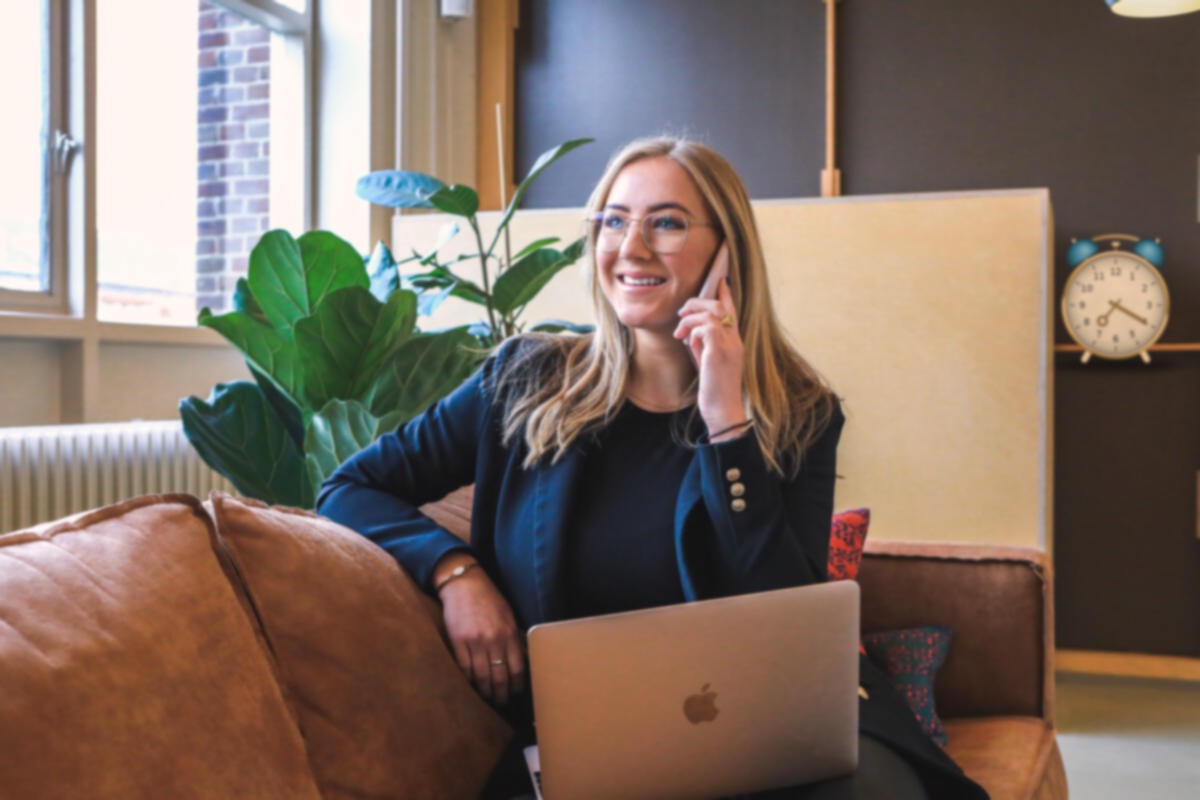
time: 7:20
